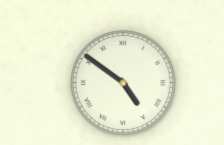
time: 4:51
